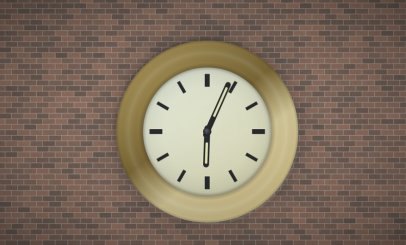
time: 6:04
